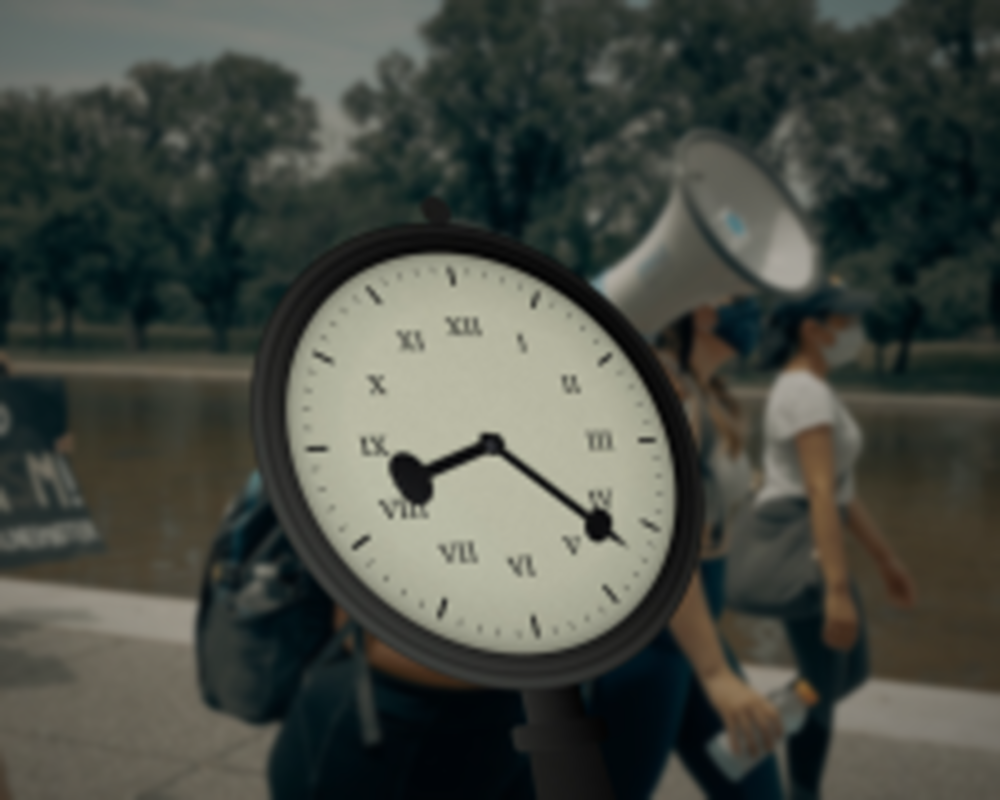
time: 8:22
